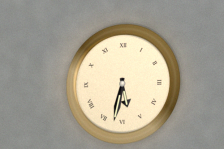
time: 5:32
